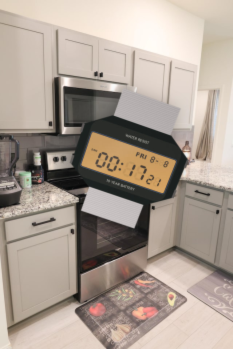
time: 0:17:21
